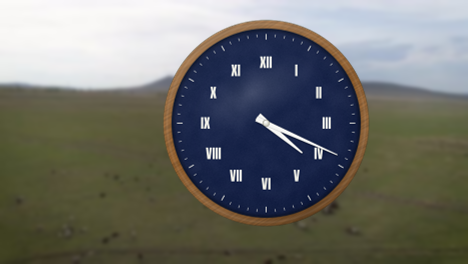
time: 4:19
